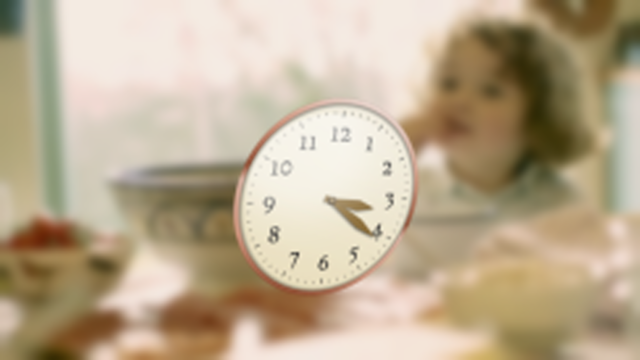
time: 3:21
